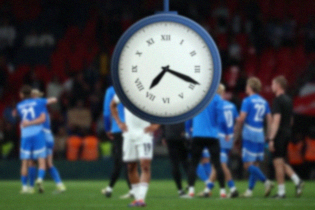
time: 7:19
